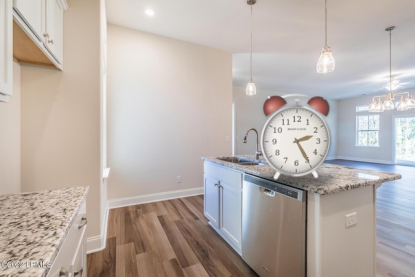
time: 2:25
